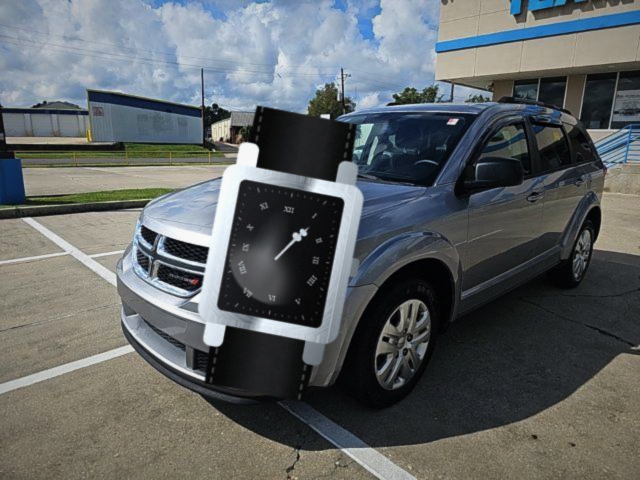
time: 1:06
